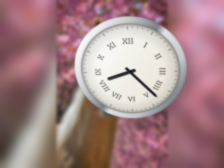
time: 8:23
